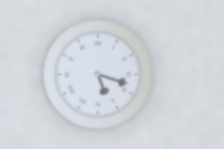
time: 5:18
